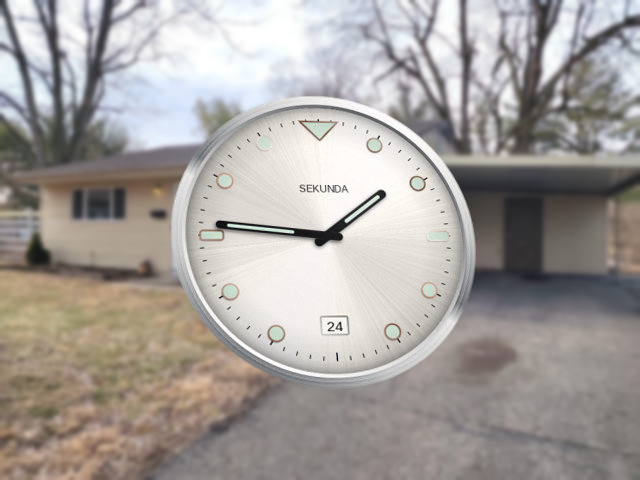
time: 1:46
